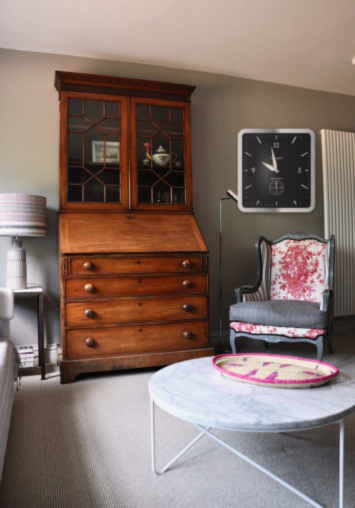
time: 9:58
